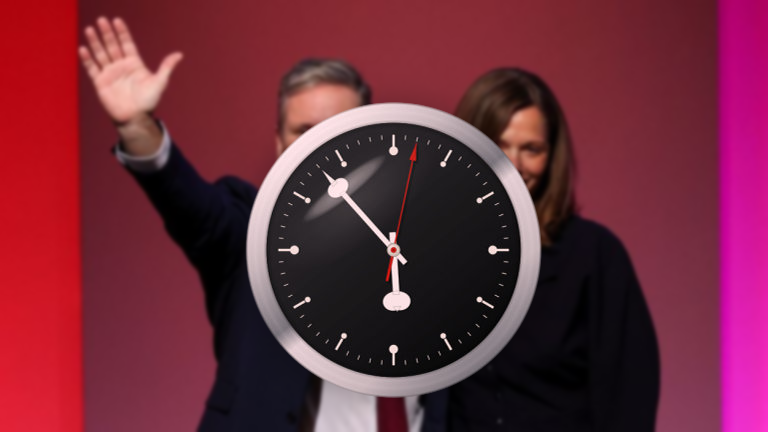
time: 5:53:02
